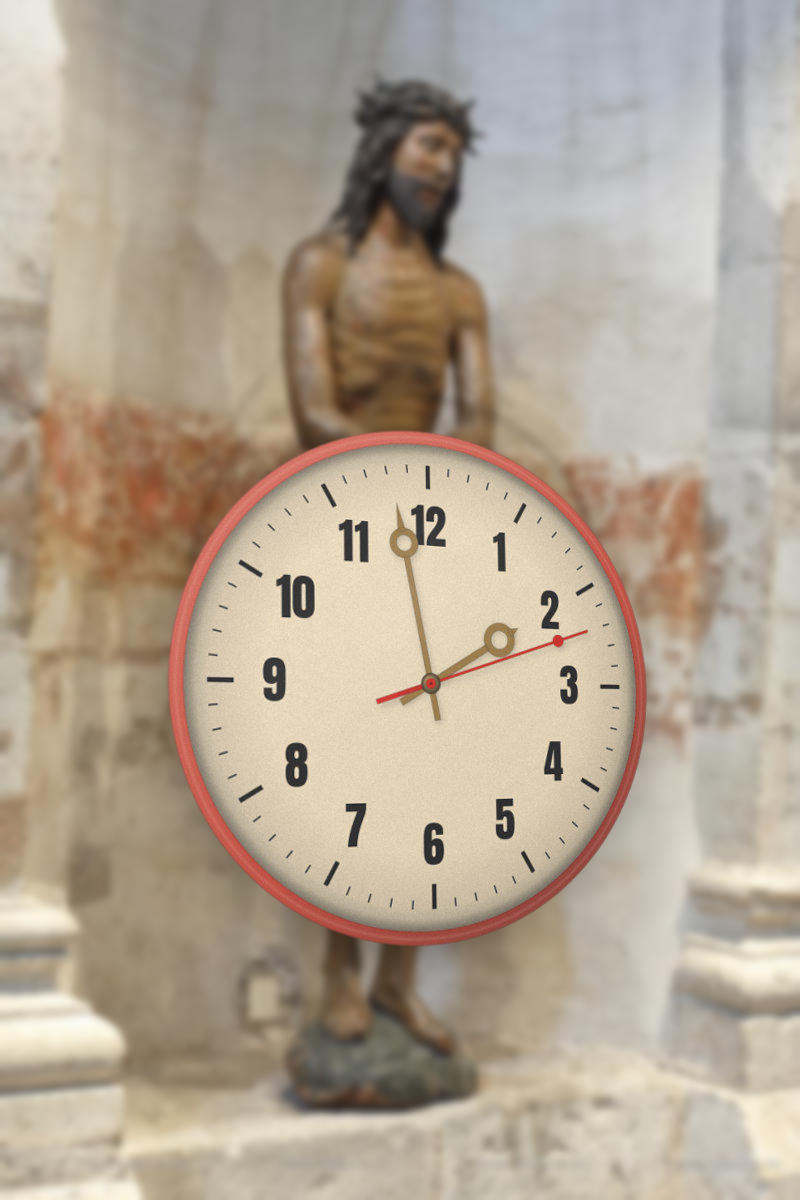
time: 1:58:12
